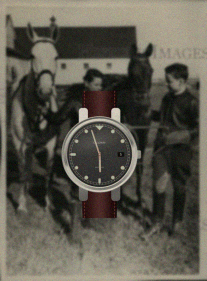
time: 5:57
